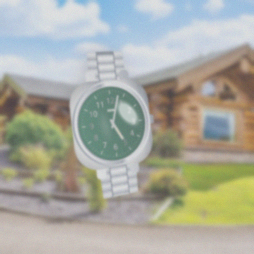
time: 5:03
